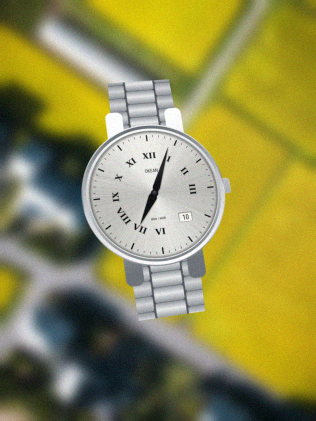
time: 7:04
